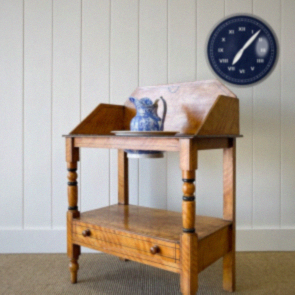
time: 7:07
